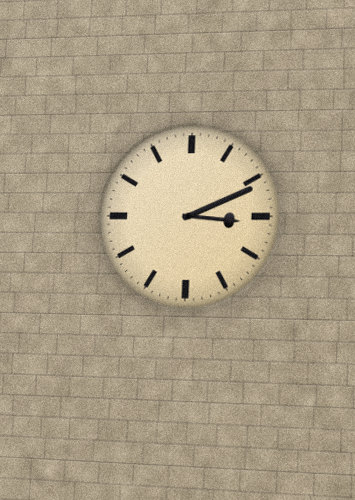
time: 3:11
